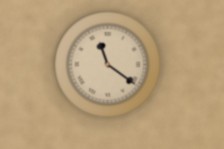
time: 11:21
